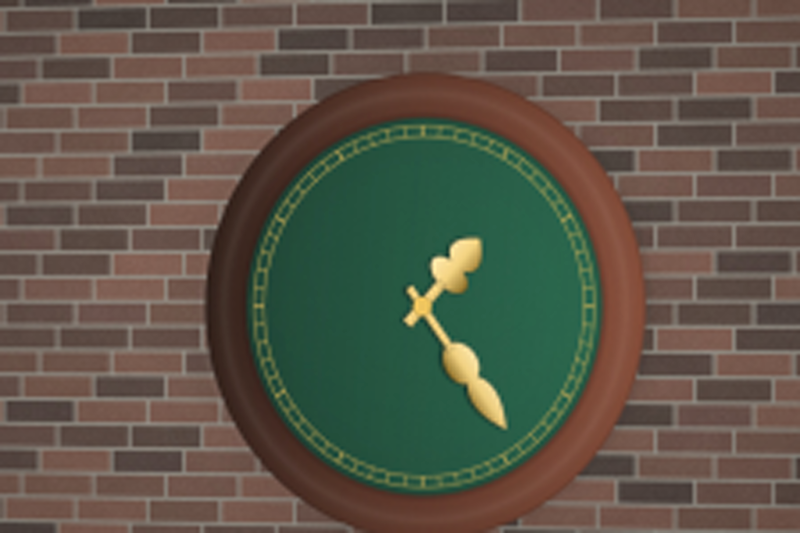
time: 1:24
